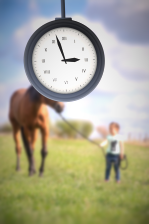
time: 2:57
